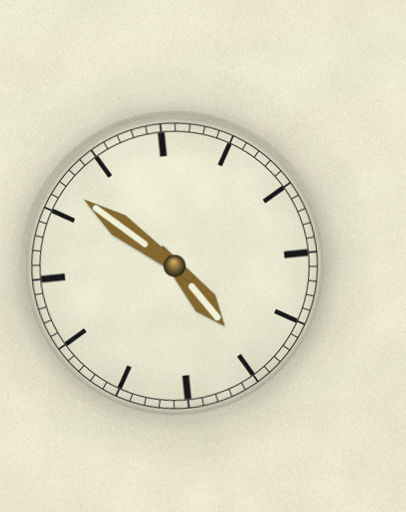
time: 4:52
